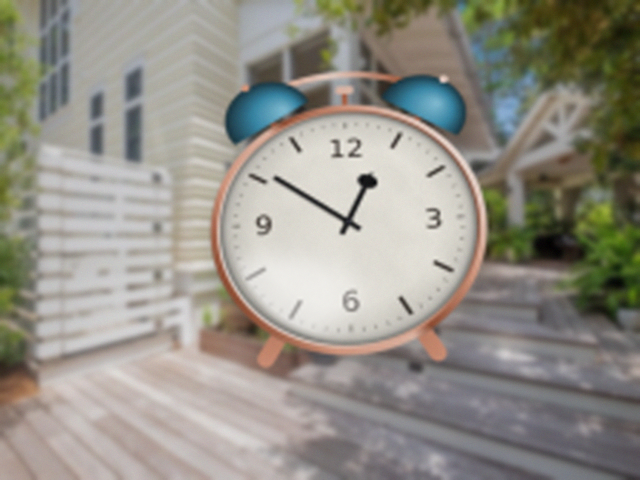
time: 12:51
